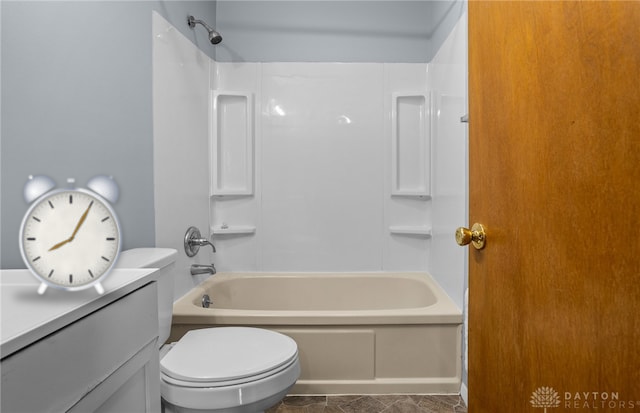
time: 8:05
